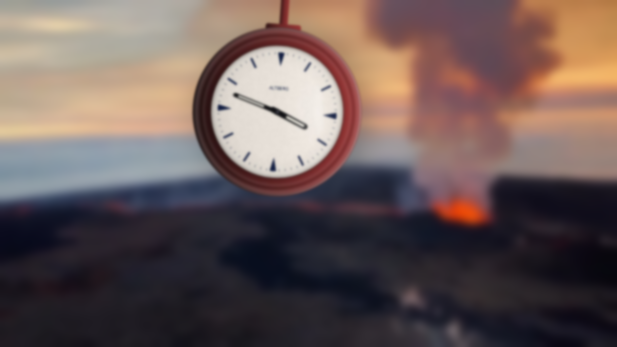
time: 3:48
